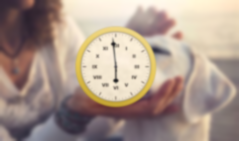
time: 5:59
